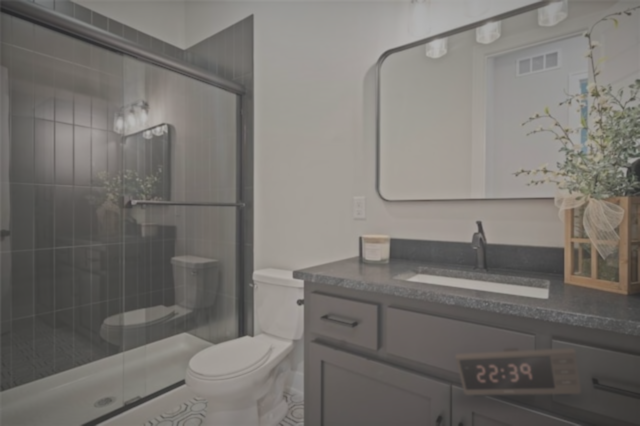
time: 22:39
